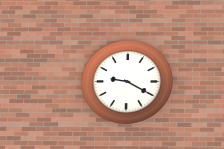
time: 9:20
